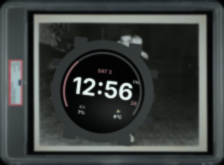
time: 12:56
